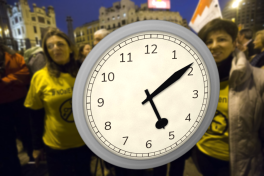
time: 5:09
